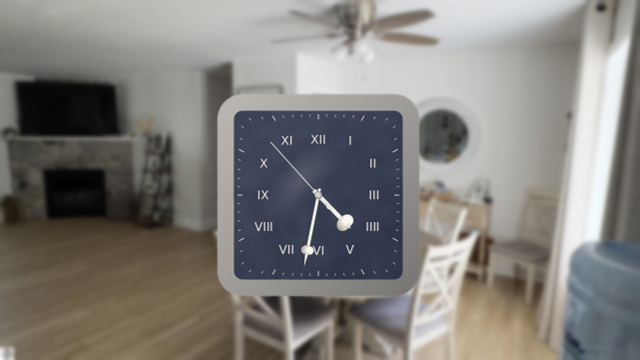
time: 4:31:53
